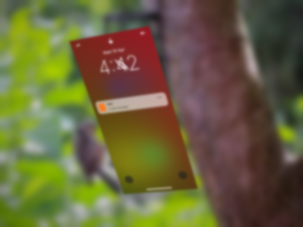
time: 4:42
